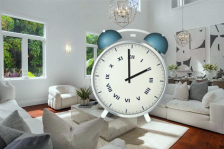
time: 1:59
